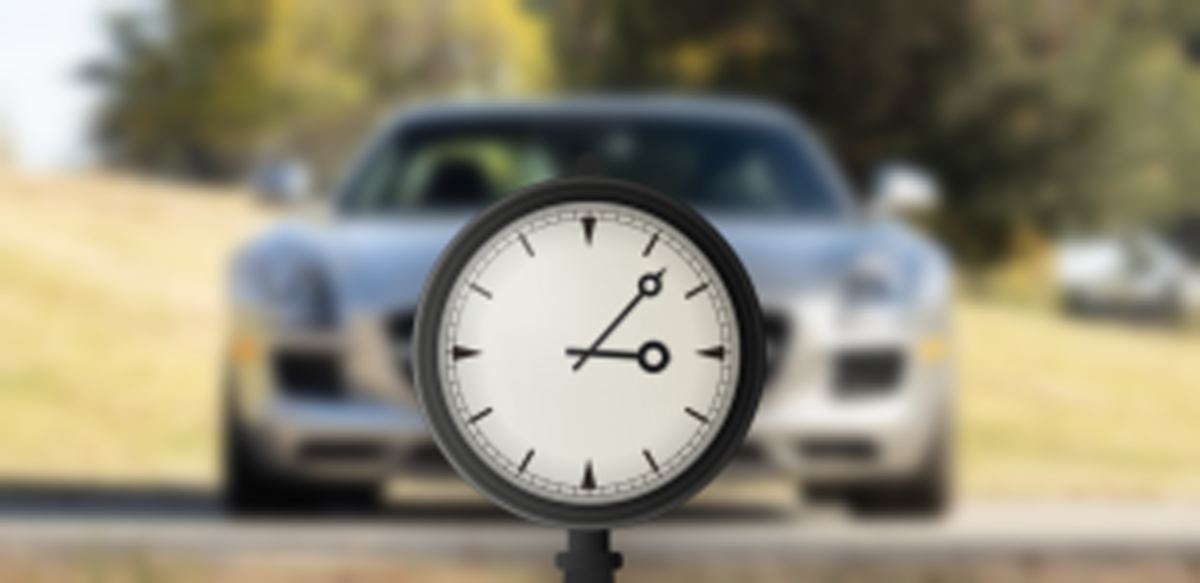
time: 3:07
